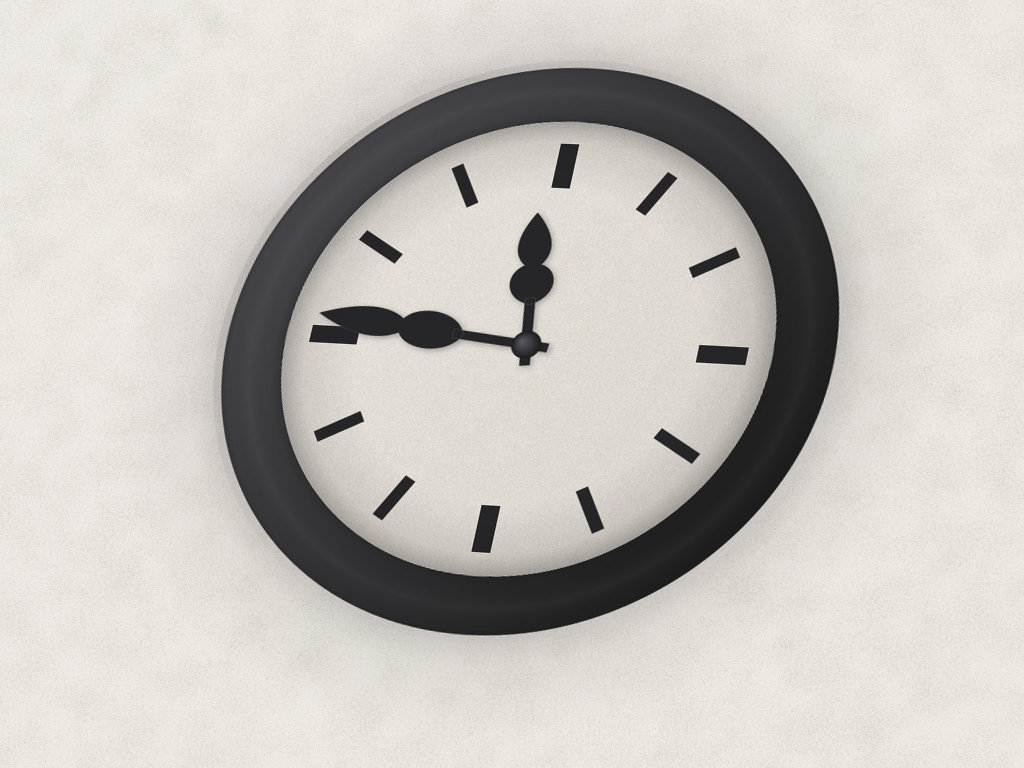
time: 11:46
